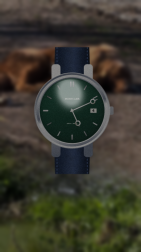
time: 5:11
